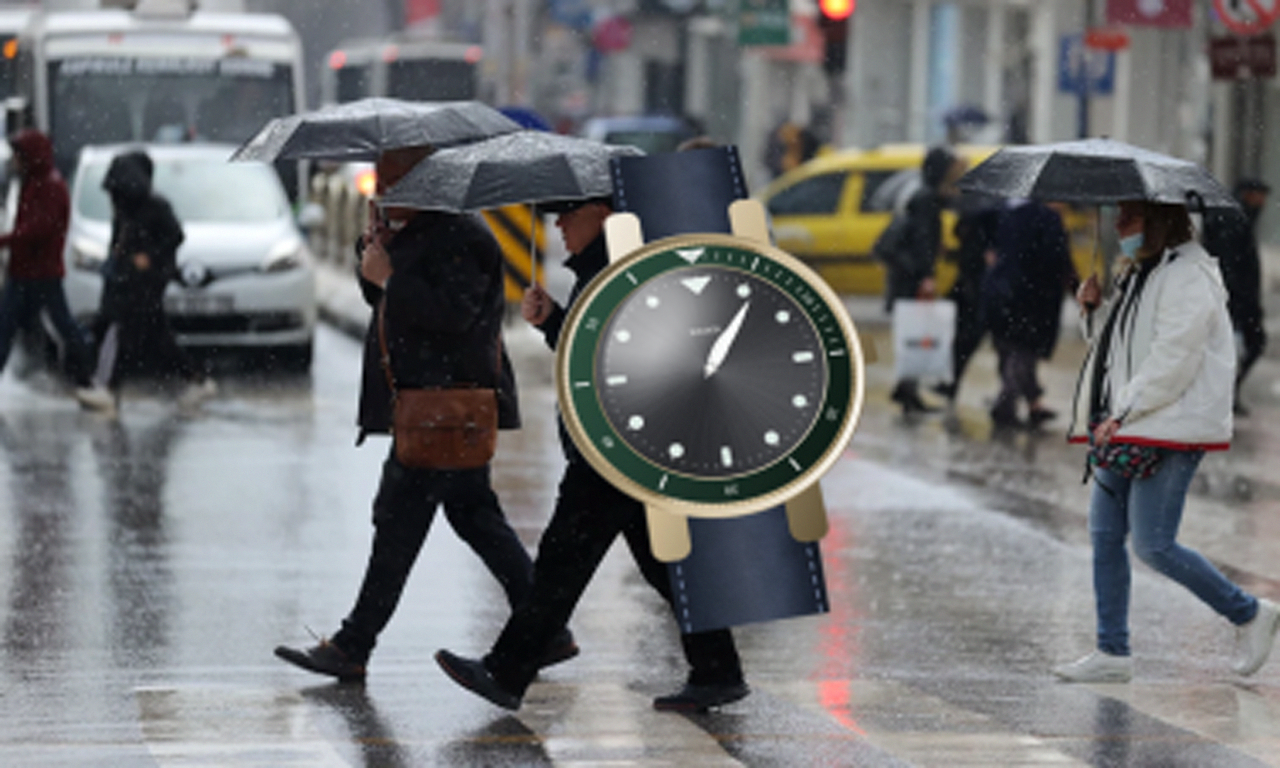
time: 1:06
